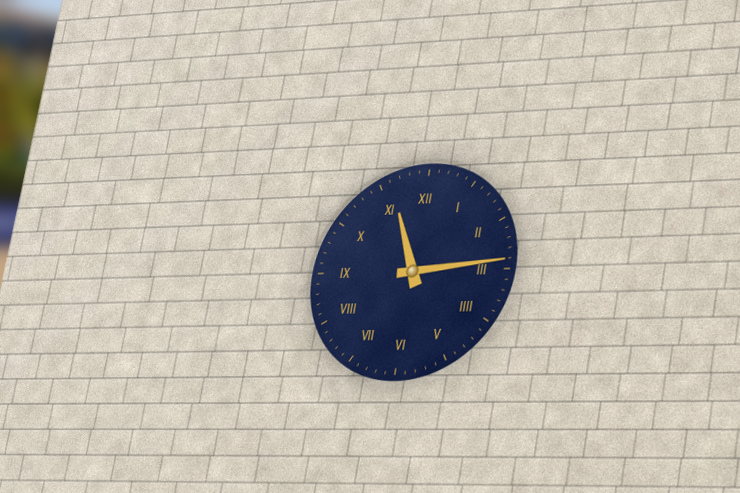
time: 11:14
